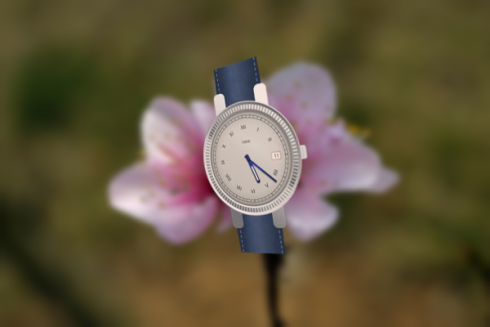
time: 5:22
